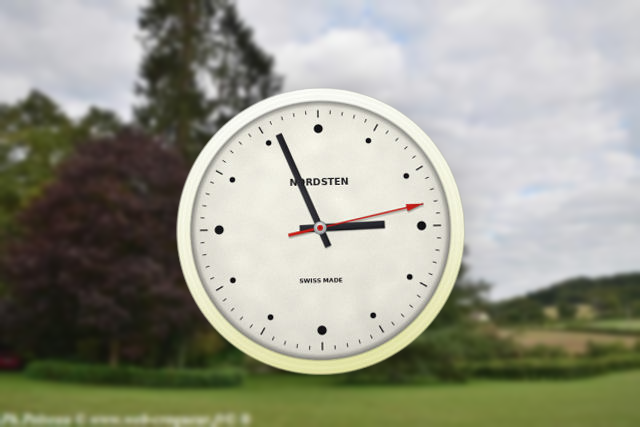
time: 2:56:13
